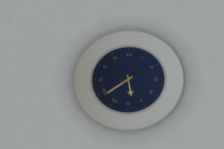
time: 5:39
